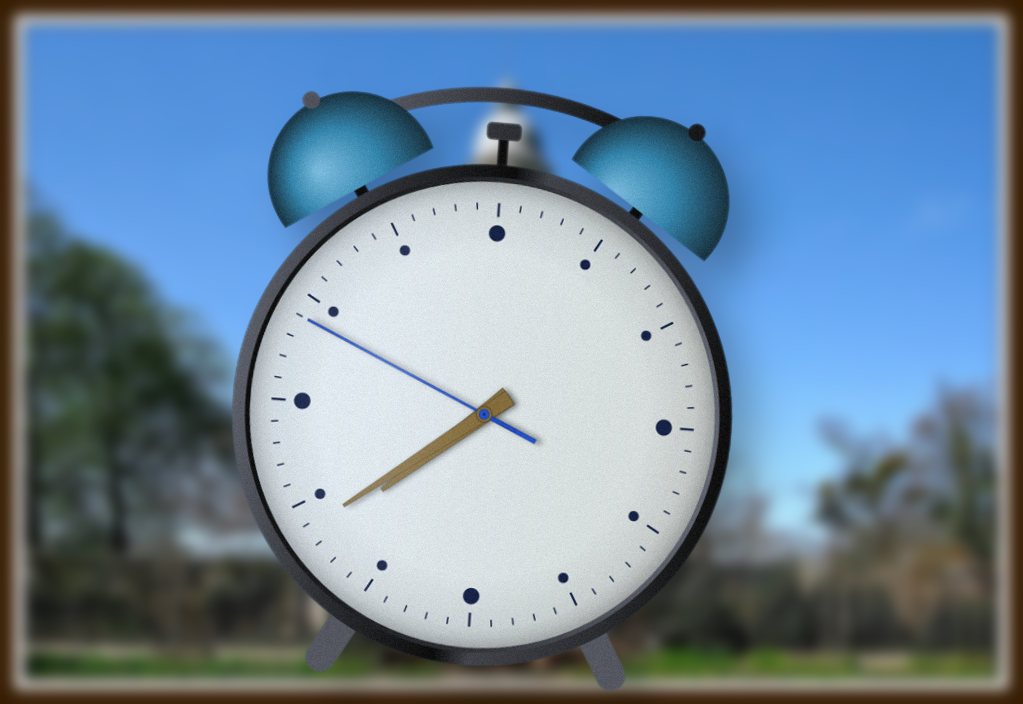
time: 7:38:49
